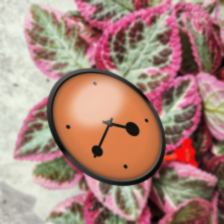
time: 3:37
